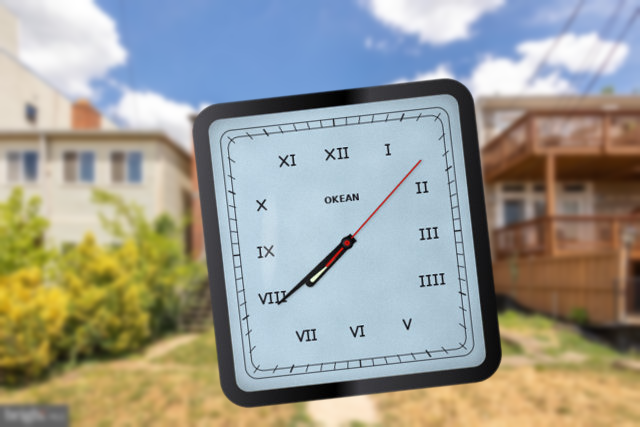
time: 7:39:08
